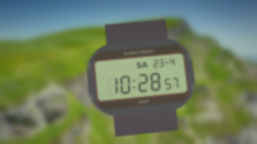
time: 10:28:57
